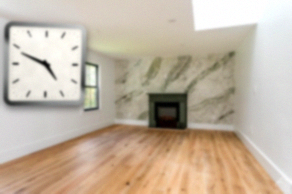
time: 4:49
